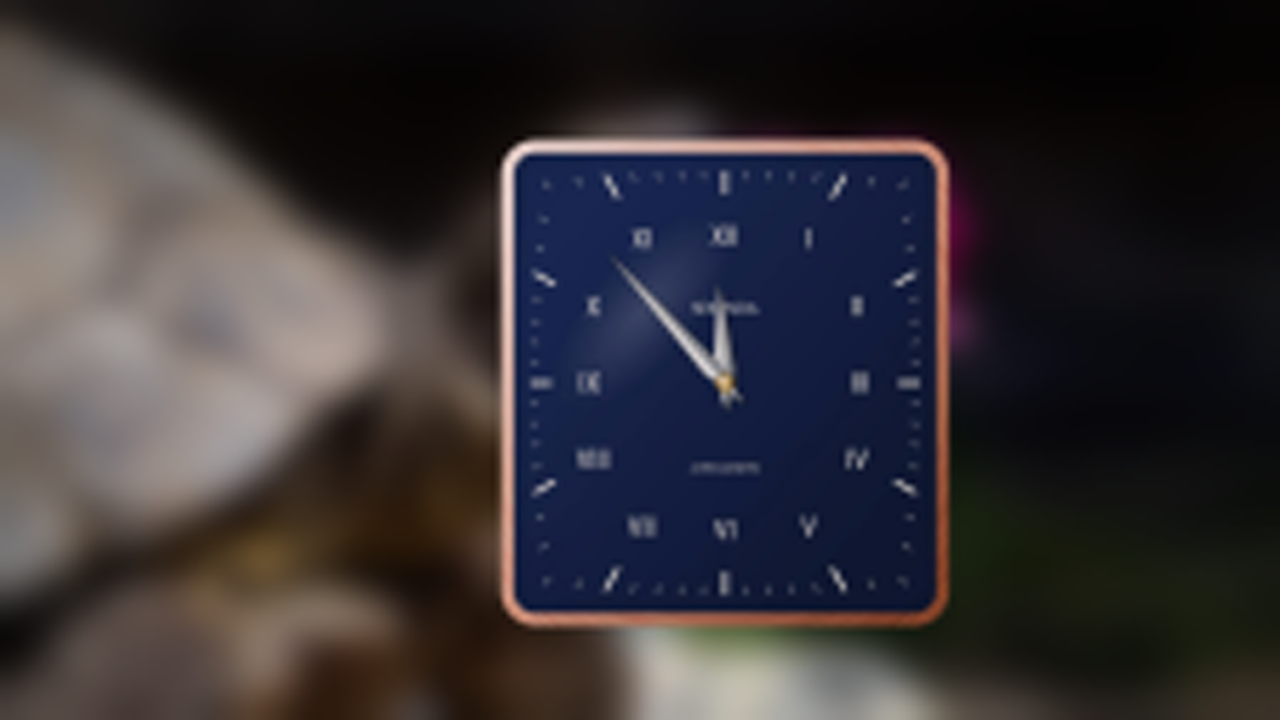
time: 11:53
